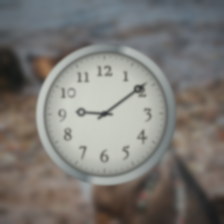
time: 9:09
